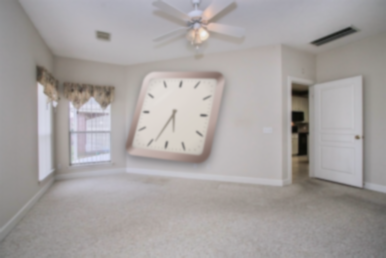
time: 5:34
